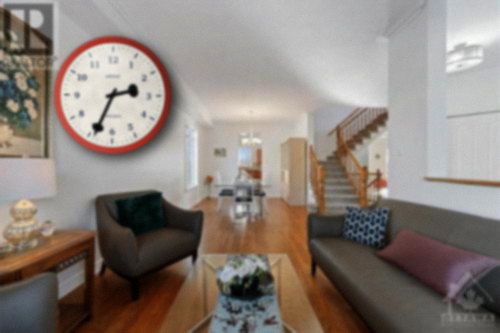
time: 2:34
